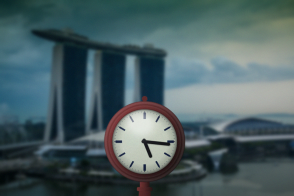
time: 5:16
